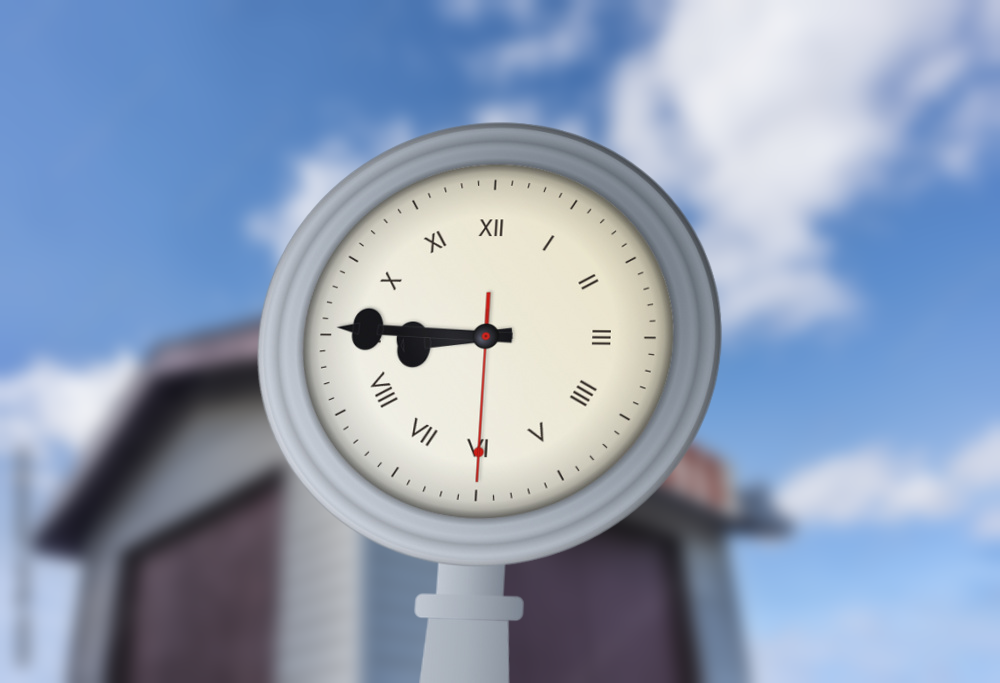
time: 8:45:30
